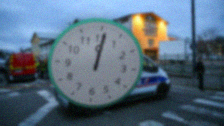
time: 12:01
